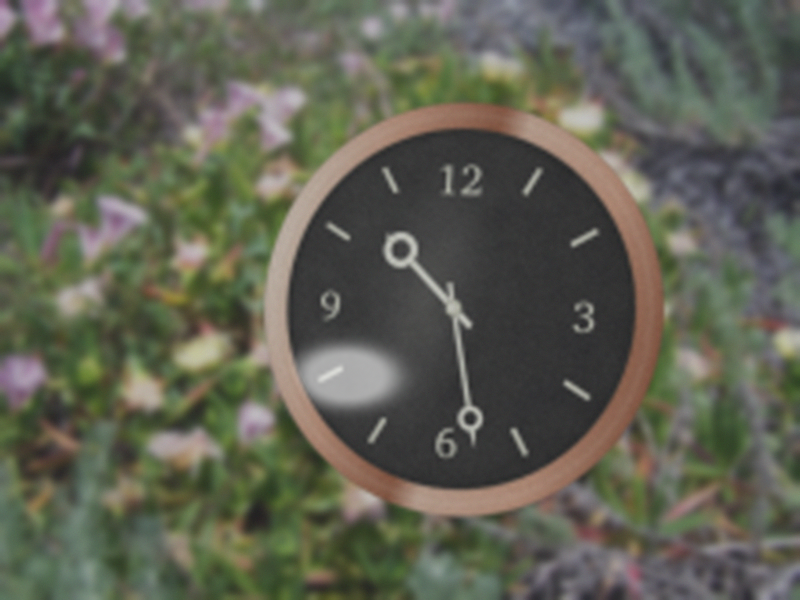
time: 10:28
